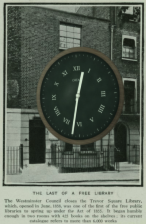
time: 12:32
